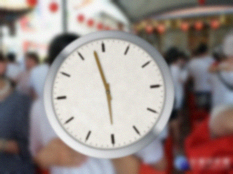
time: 5:58
